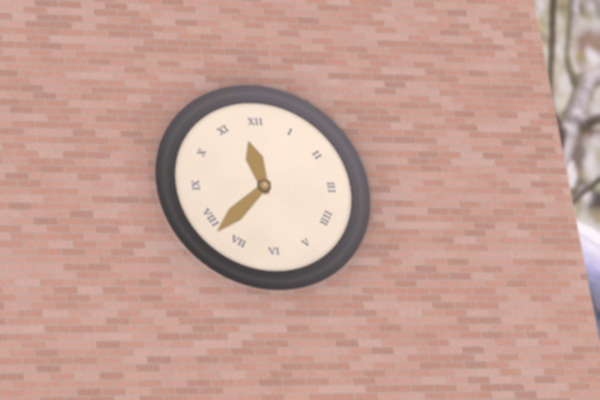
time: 11:38
